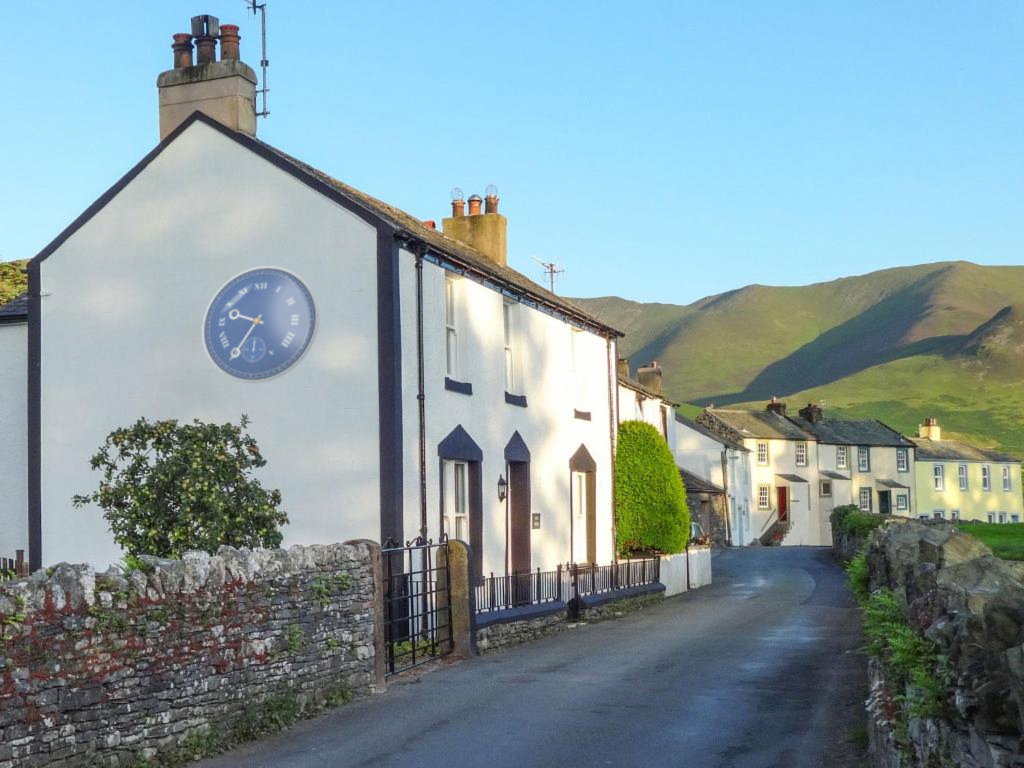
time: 9:35
